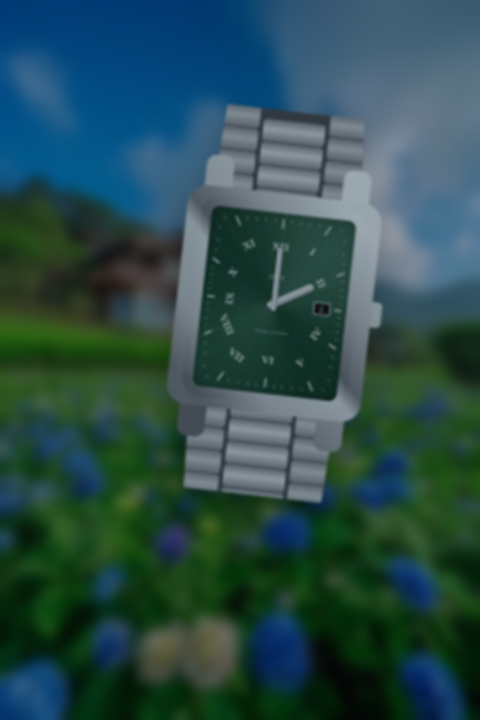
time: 2:00
